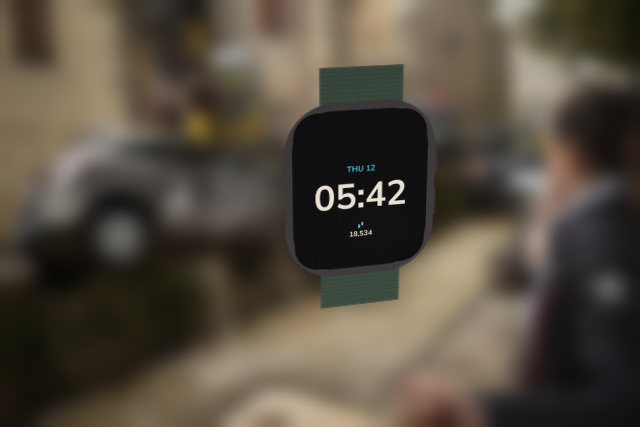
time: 5:42
